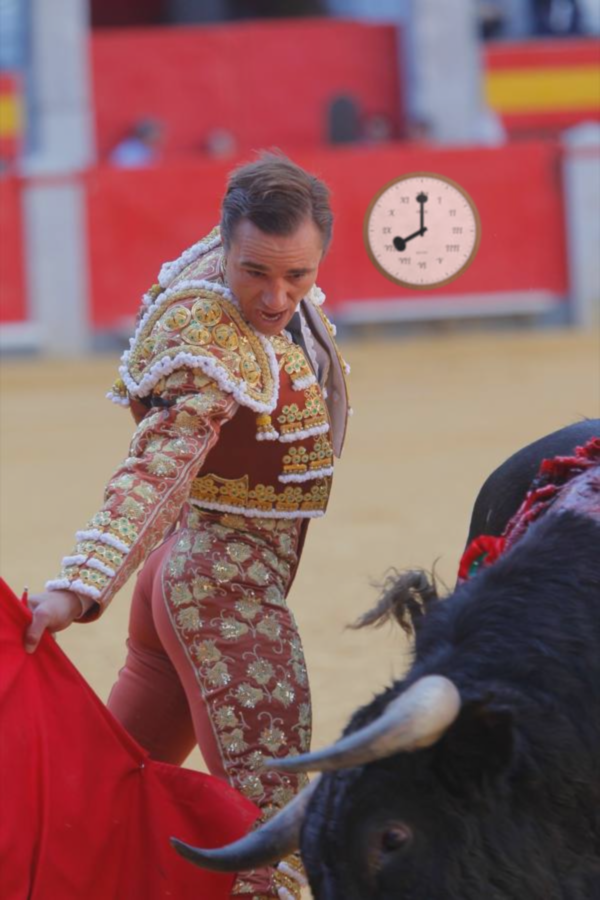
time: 8:00
